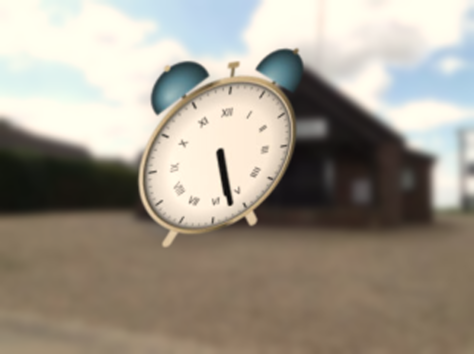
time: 5:27
